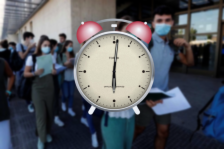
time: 6:01
